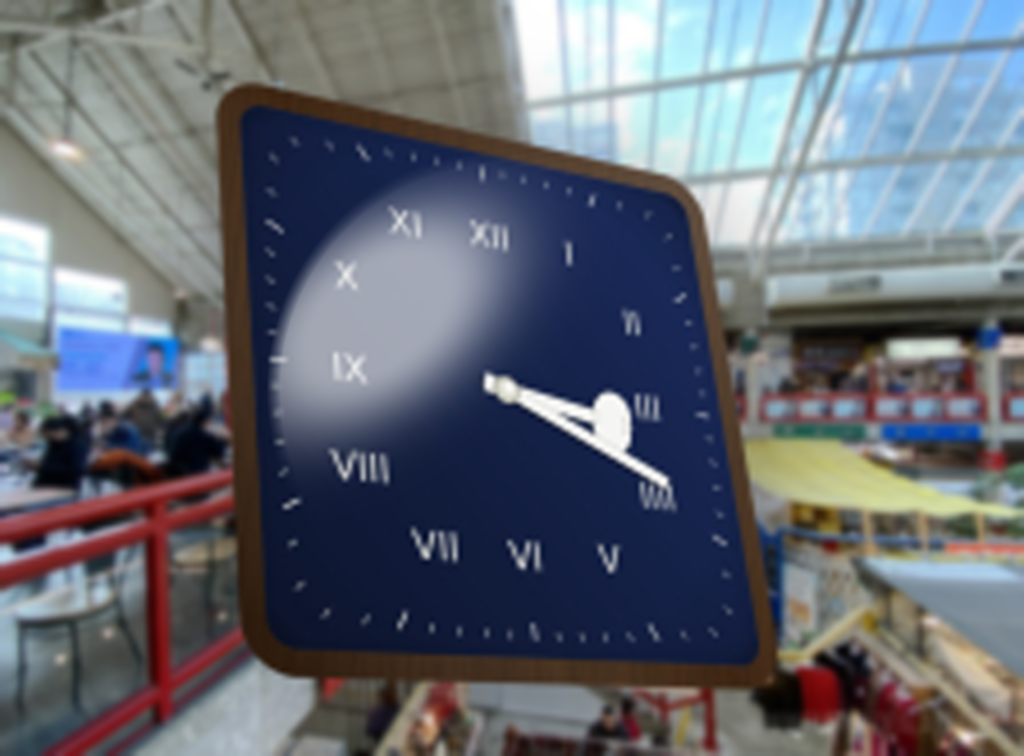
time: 3:19
